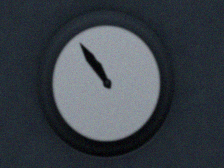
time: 10:54
